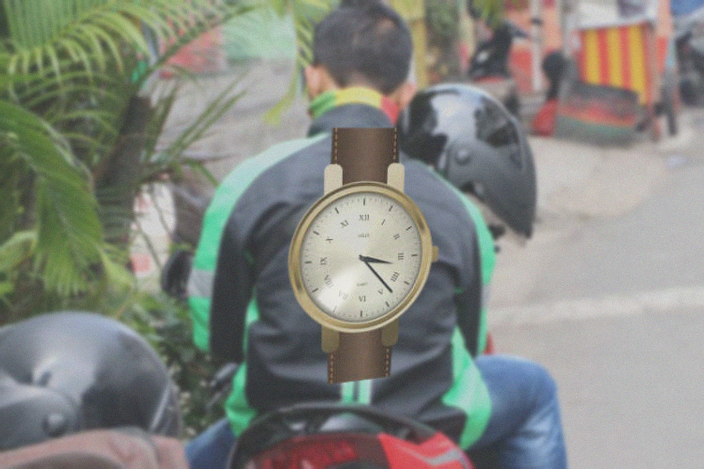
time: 3:23
